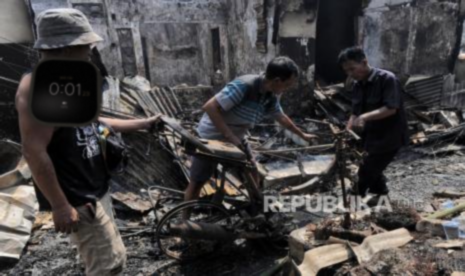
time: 0:01
